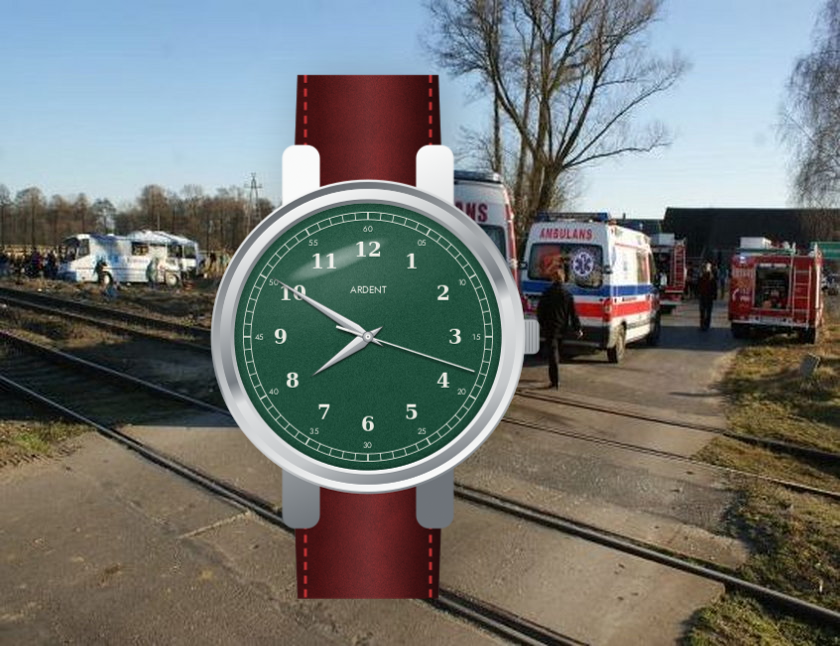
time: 7:50:18
